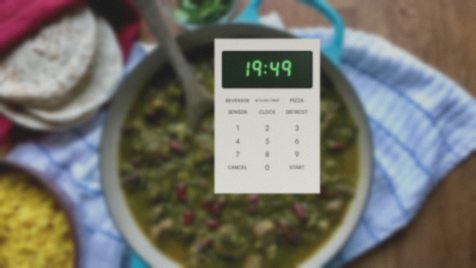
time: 19:49
